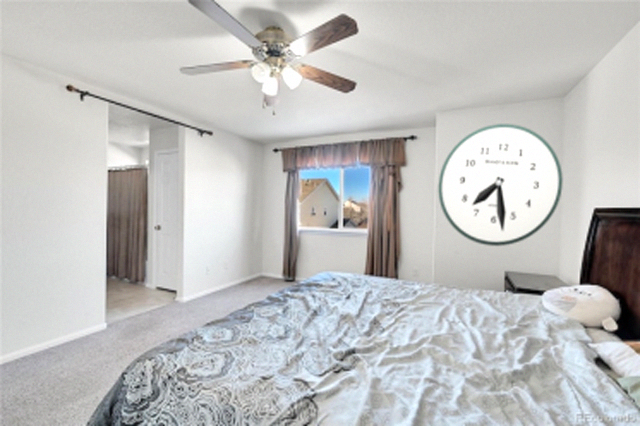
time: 7:28
